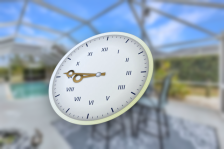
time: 8:46
